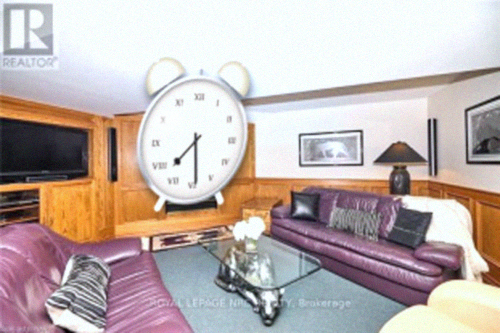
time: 7:29
